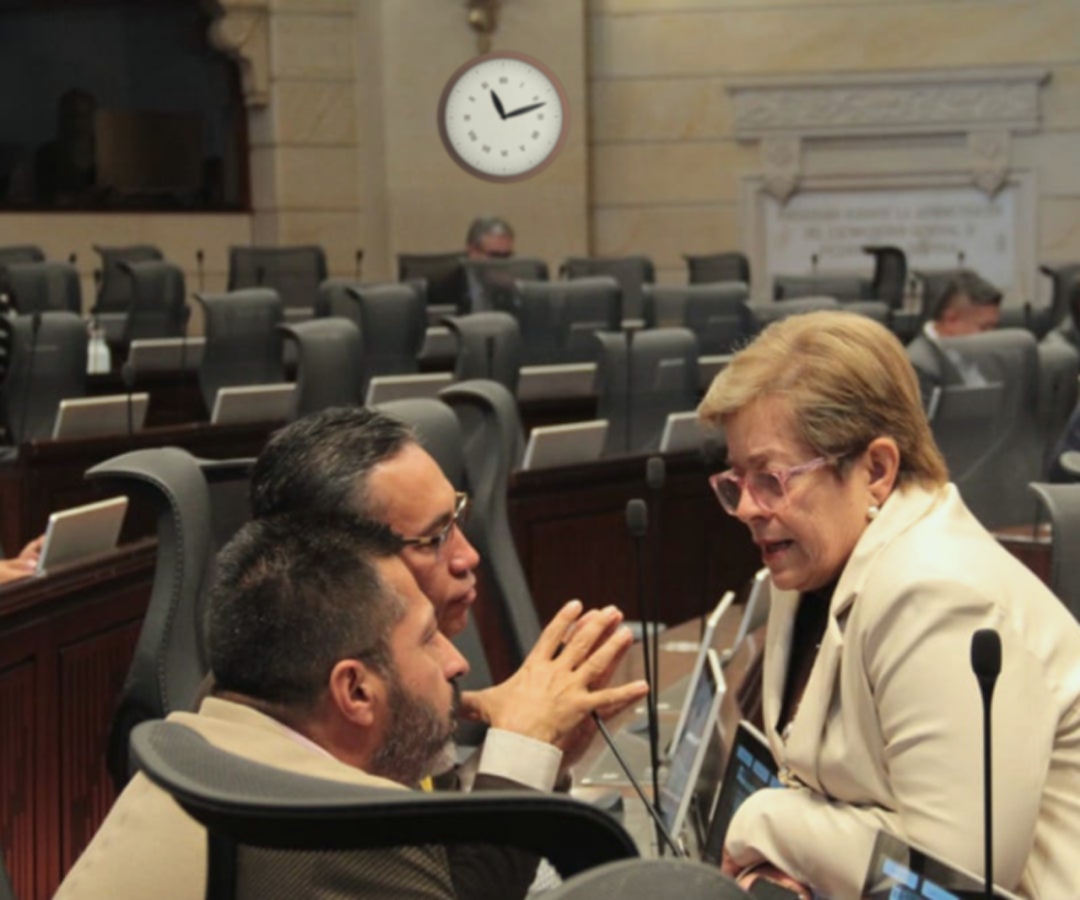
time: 11:12
